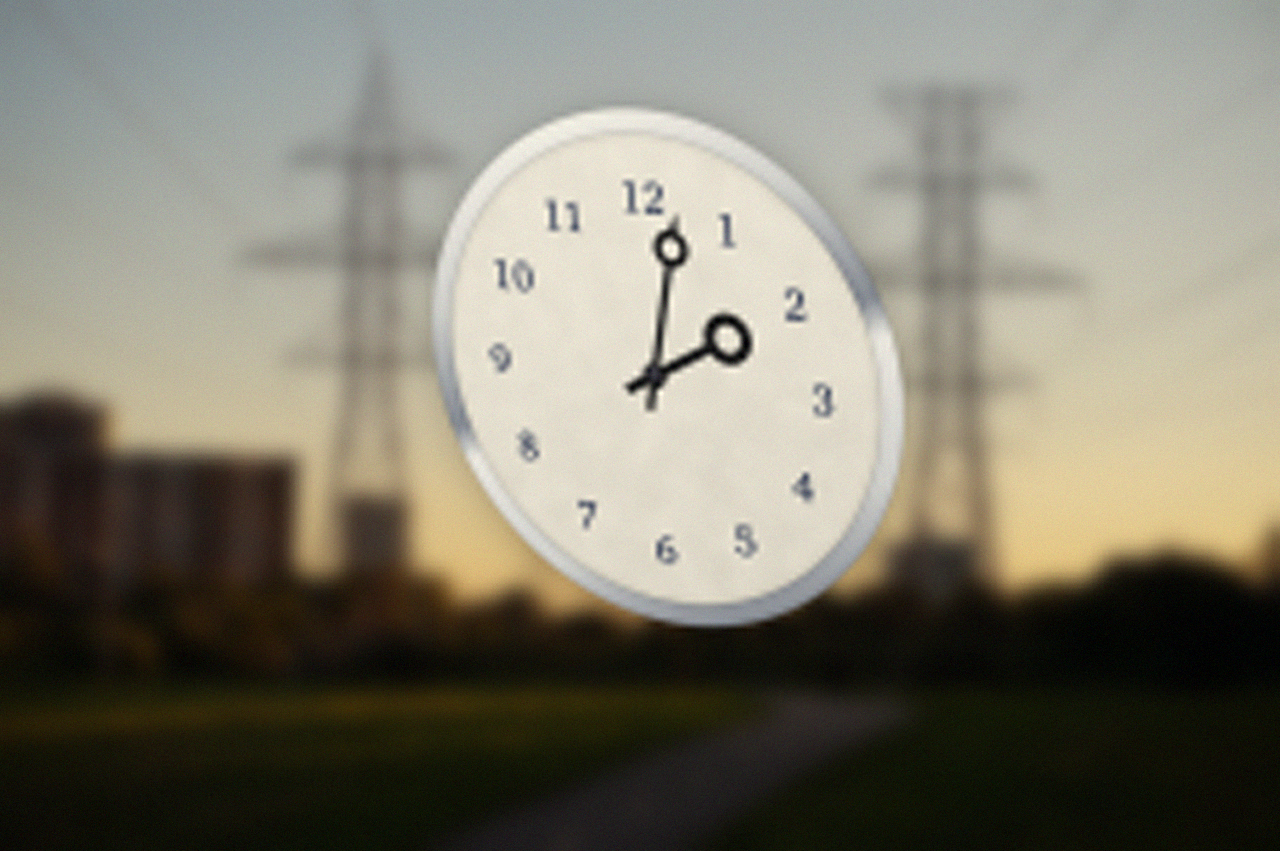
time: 2:02
